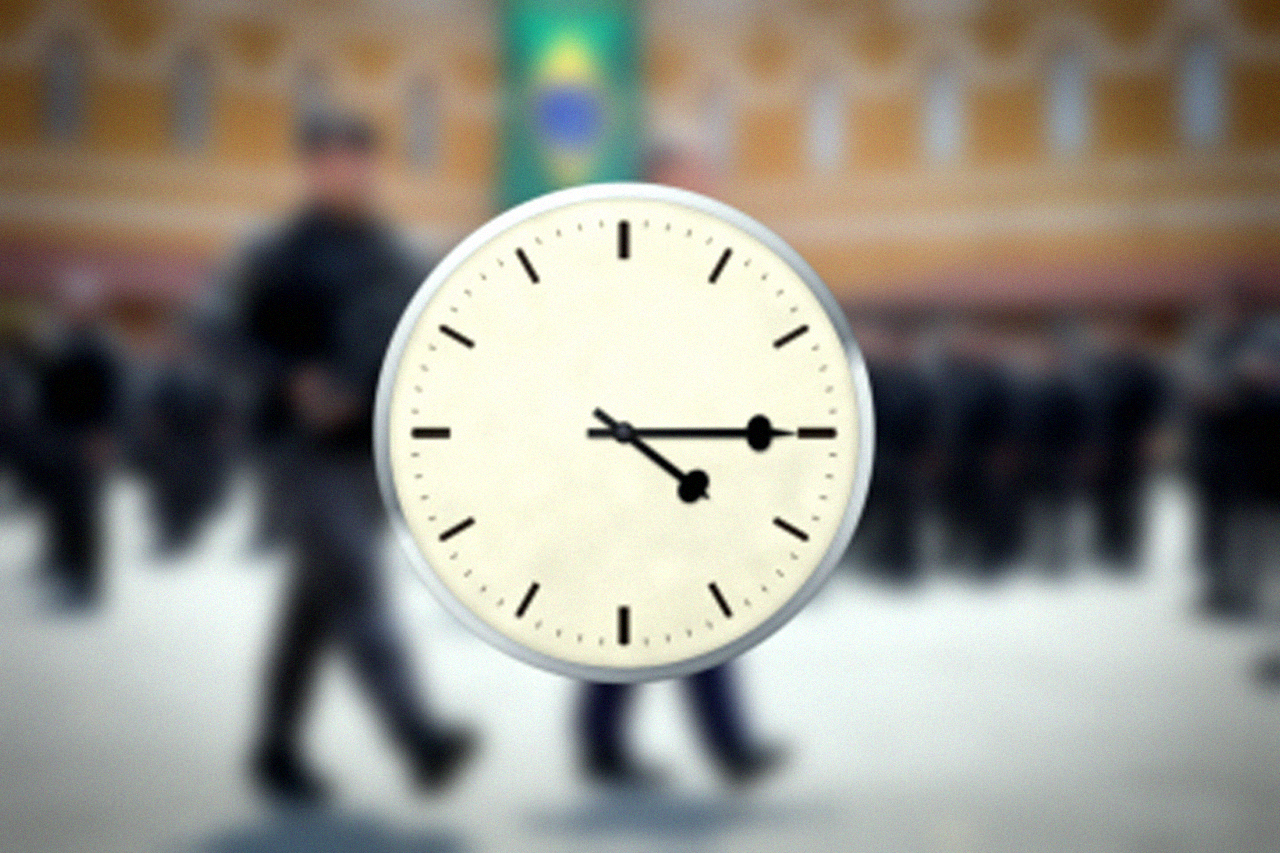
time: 4:15
